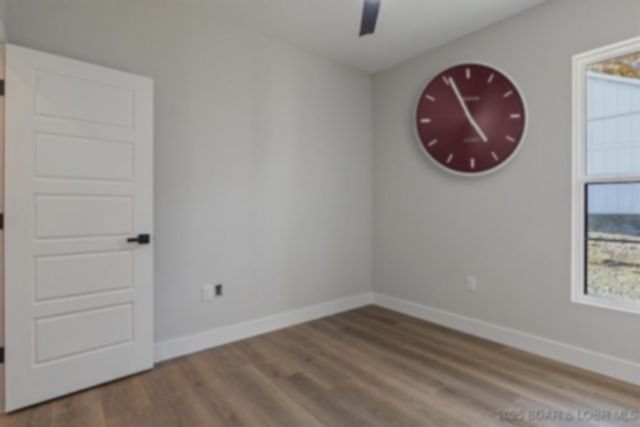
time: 4:56
